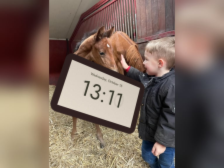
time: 13:11
